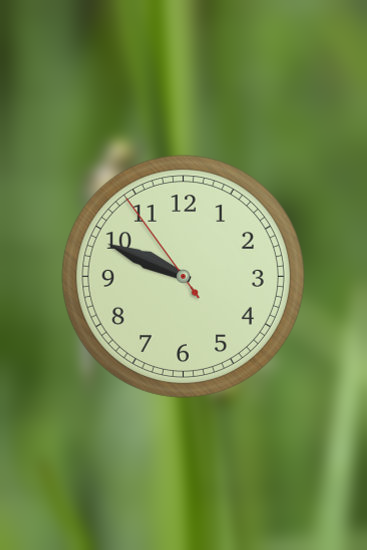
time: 9:48:54
